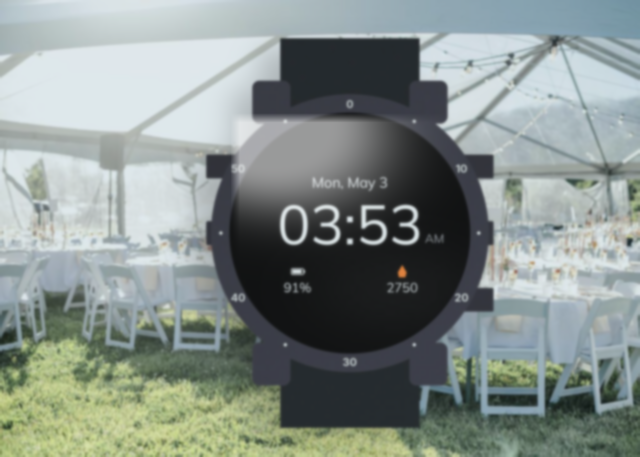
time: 3:53
